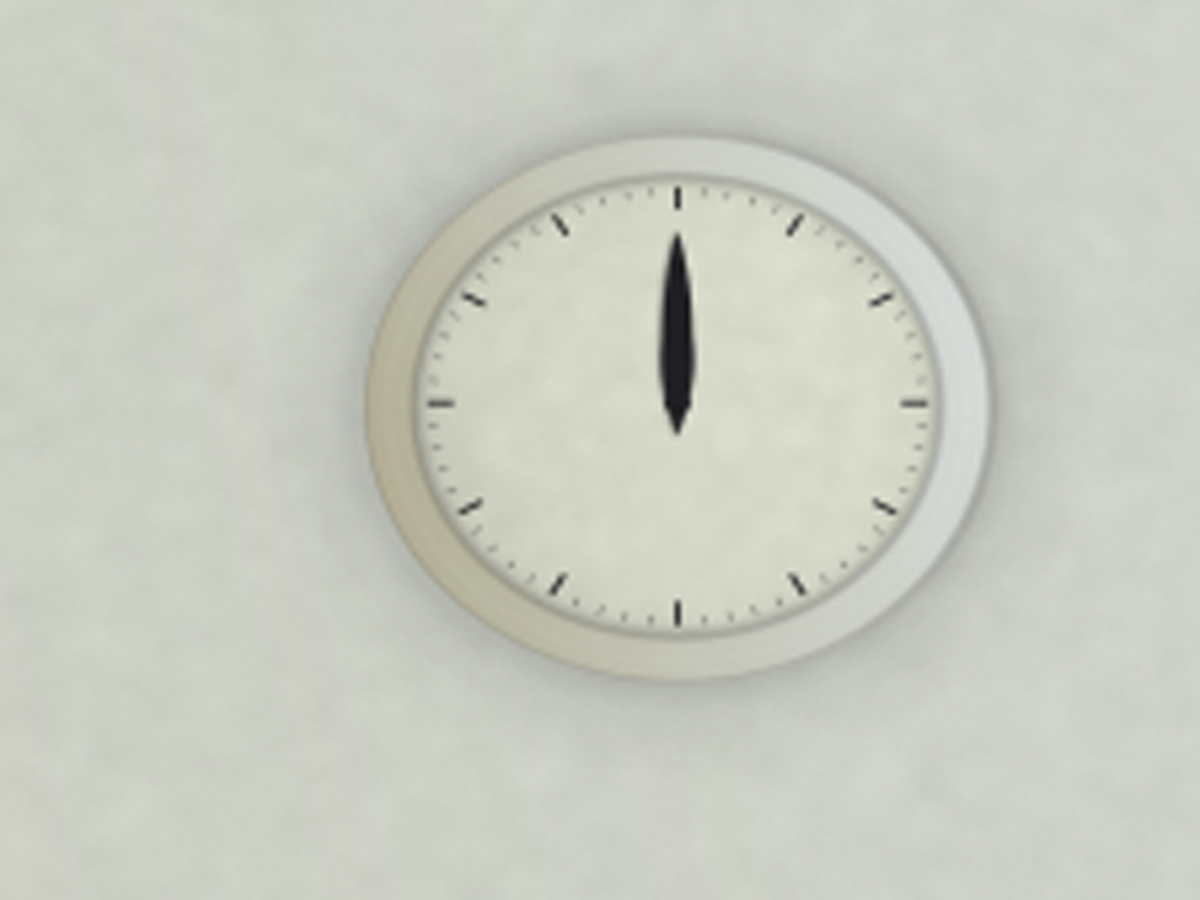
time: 12:00
